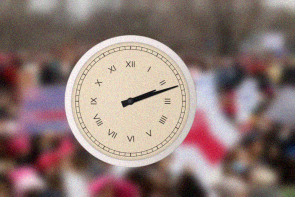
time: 2:12
